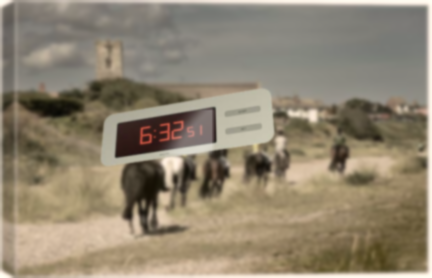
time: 6:32
